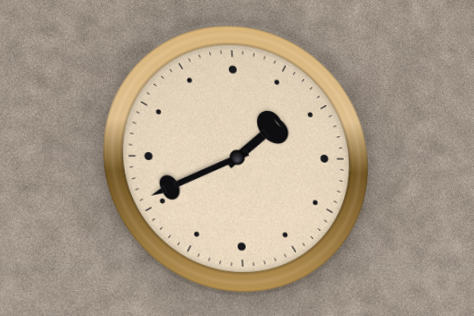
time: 1:41
